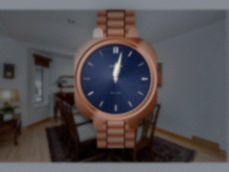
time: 12:02
